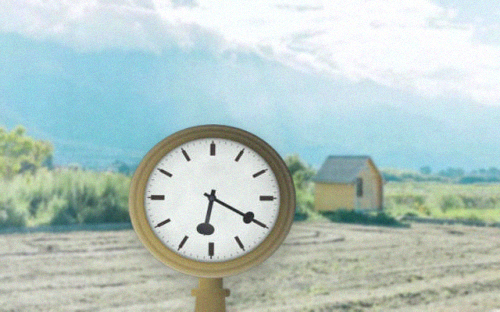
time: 6:20
